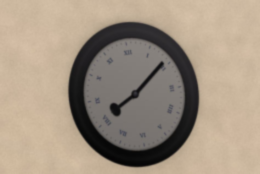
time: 8:09
